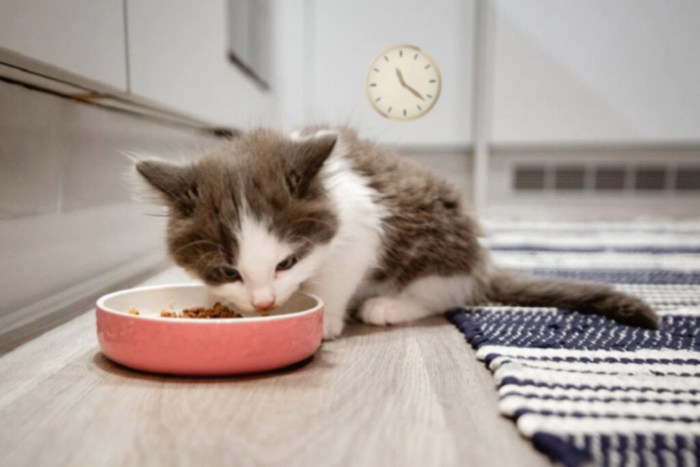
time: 11:22
